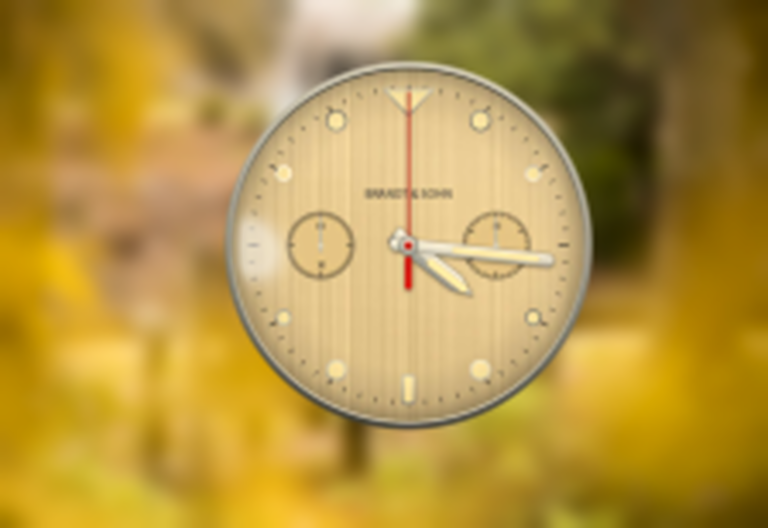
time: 4:16
